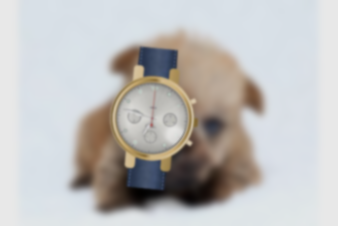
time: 6:47
